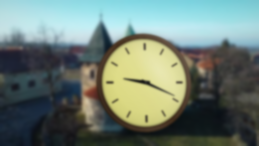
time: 9:19
